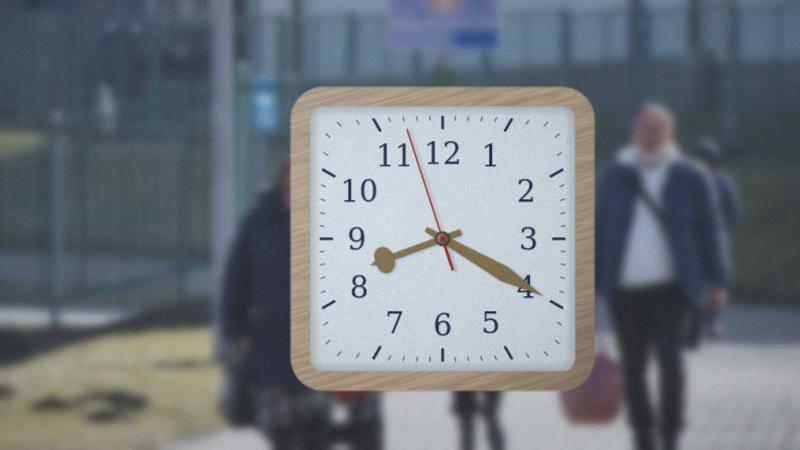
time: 8:19:57
